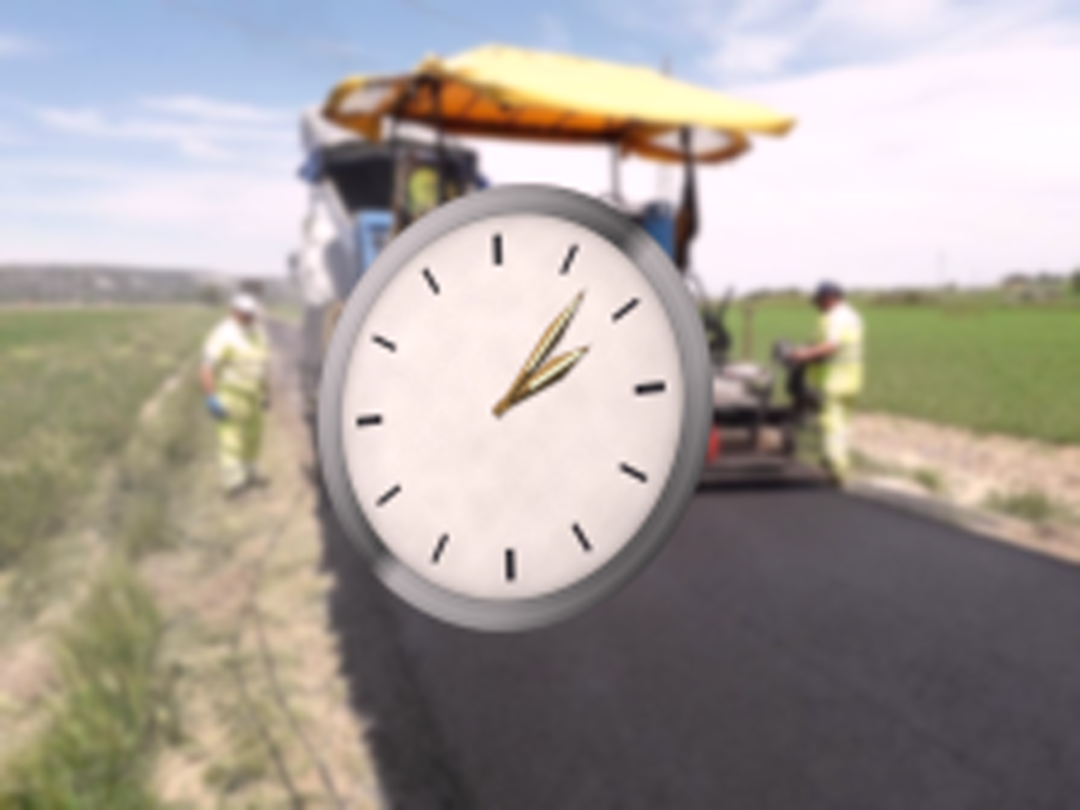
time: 2:07
